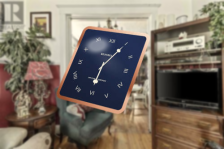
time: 6:05
